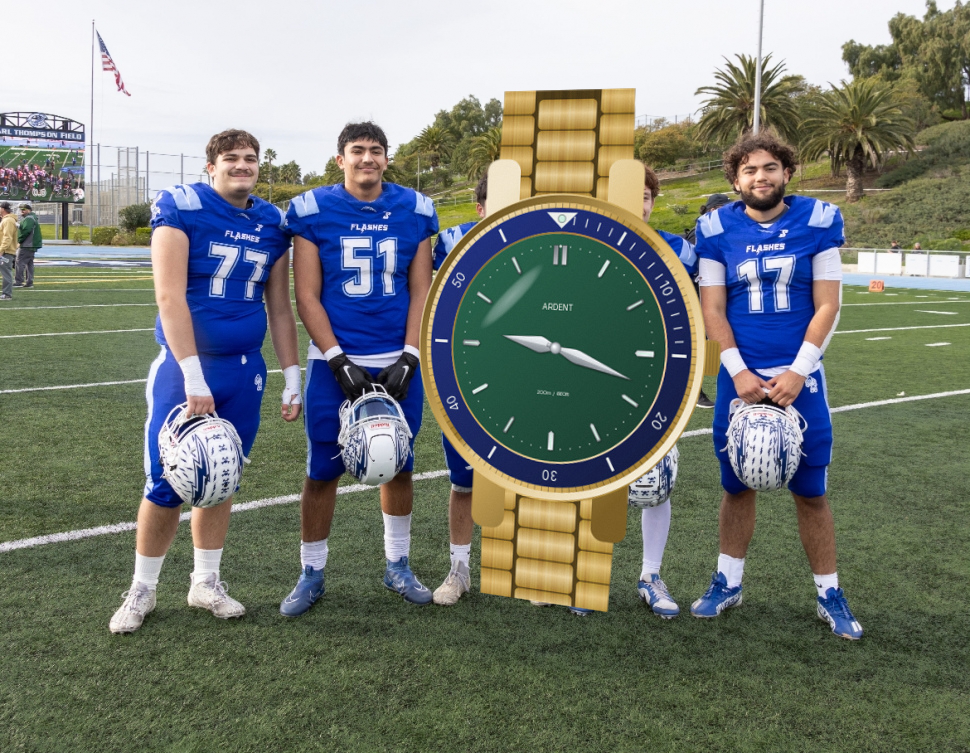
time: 9:18
